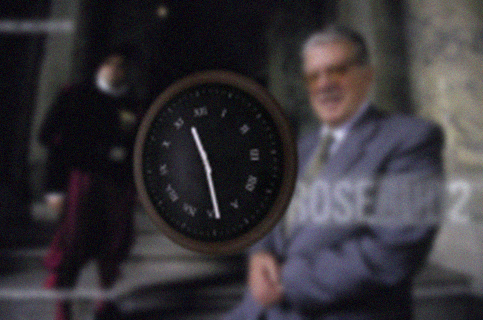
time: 11:29
